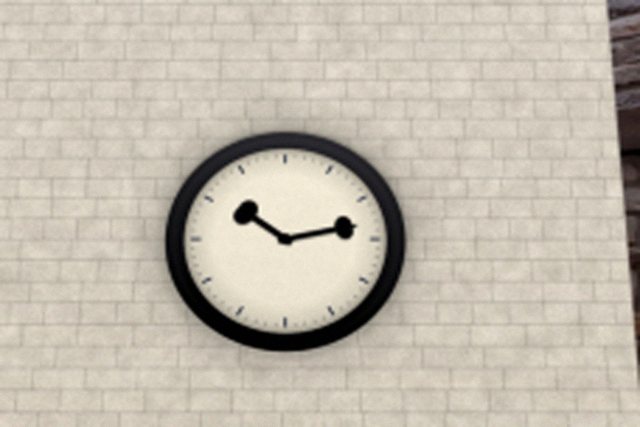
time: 10:13
